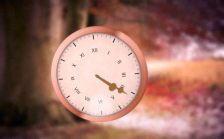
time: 4:21
